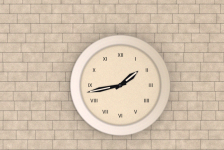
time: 1:43
